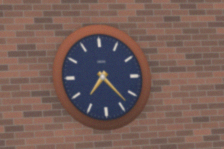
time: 7:23
